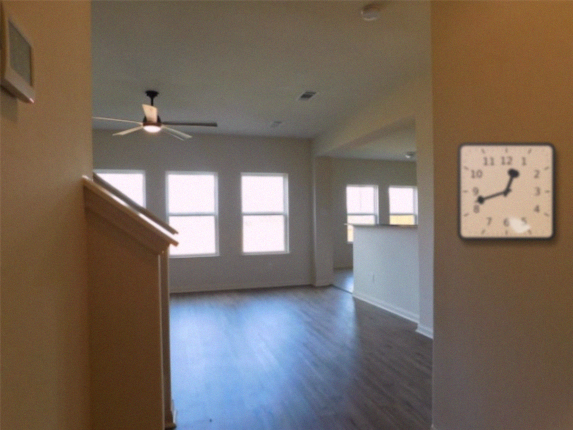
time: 12:42
